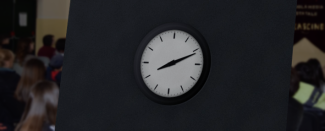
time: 8:11
